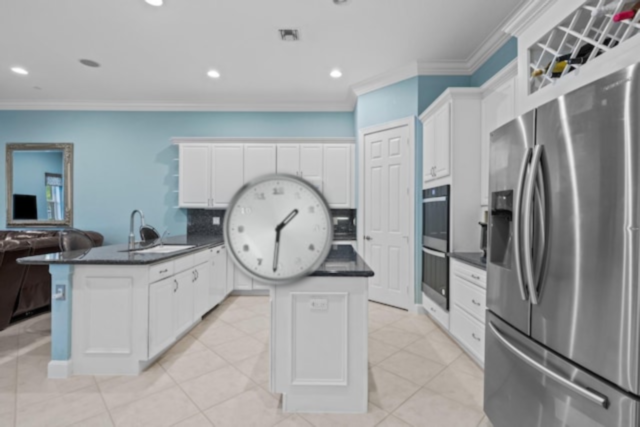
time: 1:31
